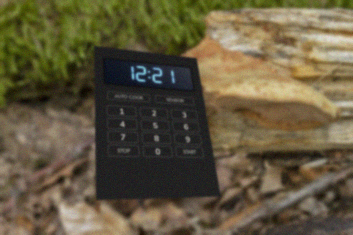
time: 12:21
